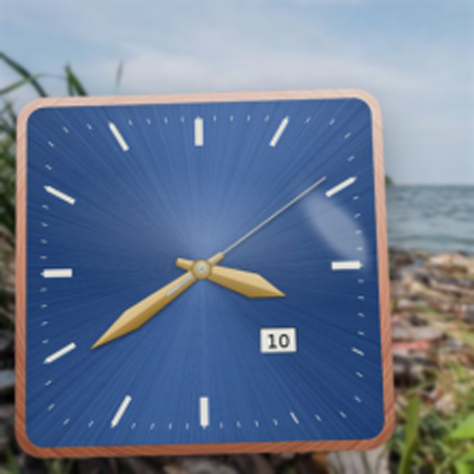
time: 3:39:09
